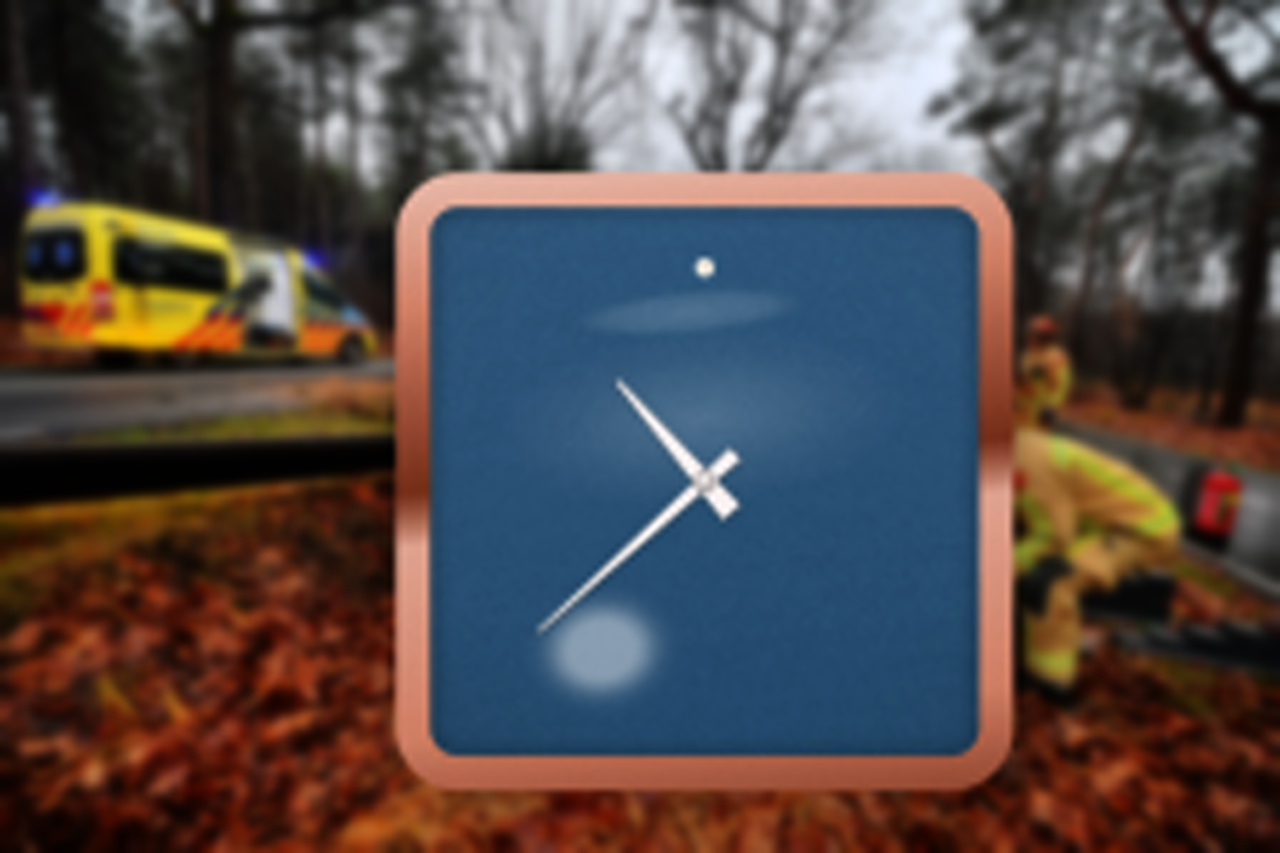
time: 10:38
